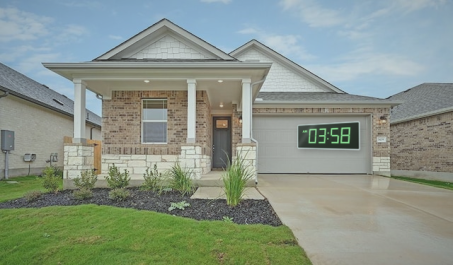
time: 3:58
